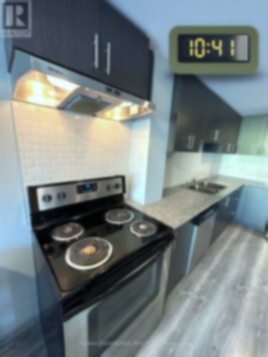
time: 10:41
